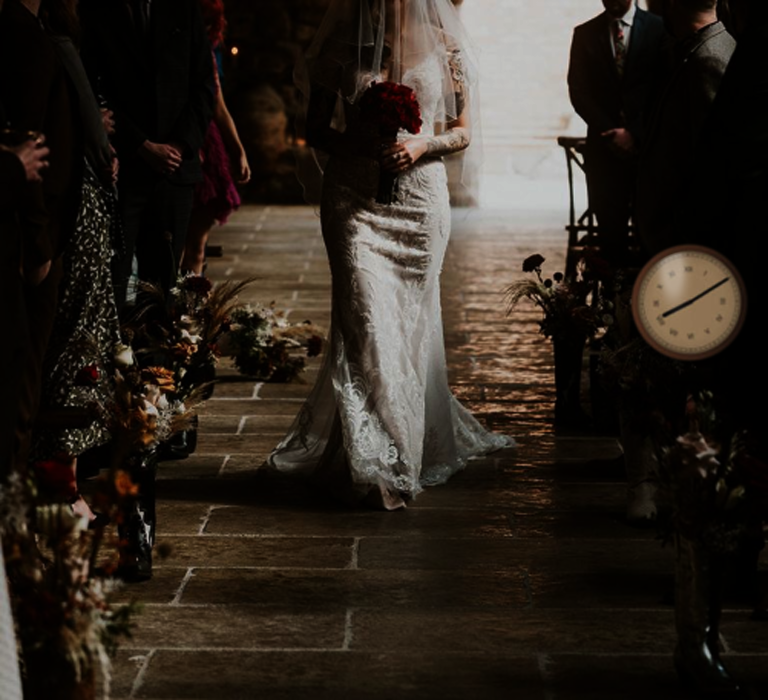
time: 8:10
